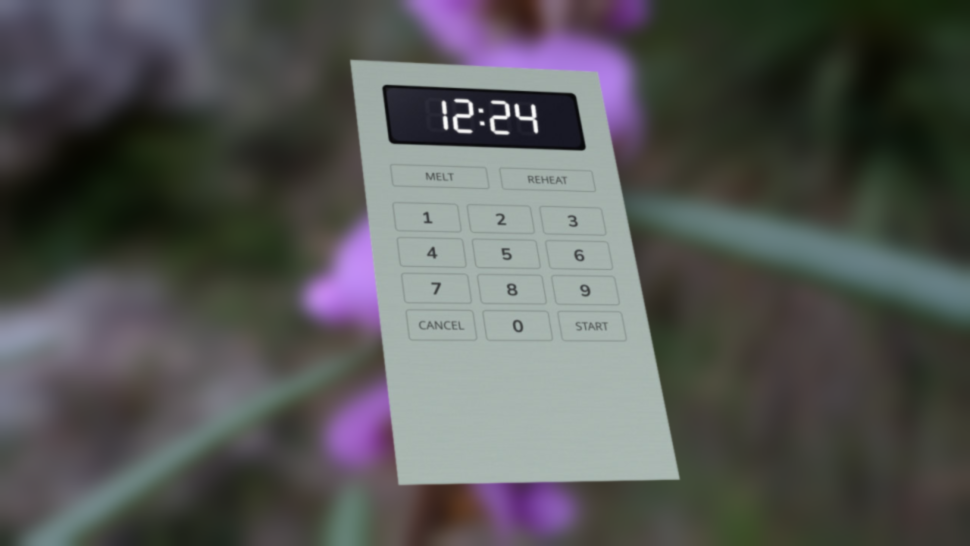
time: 12:24
